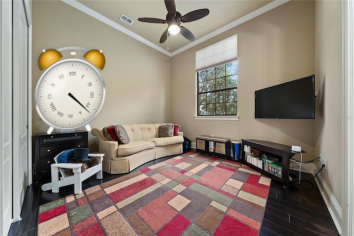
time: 4:22
